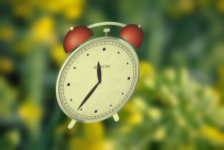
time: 11:36
